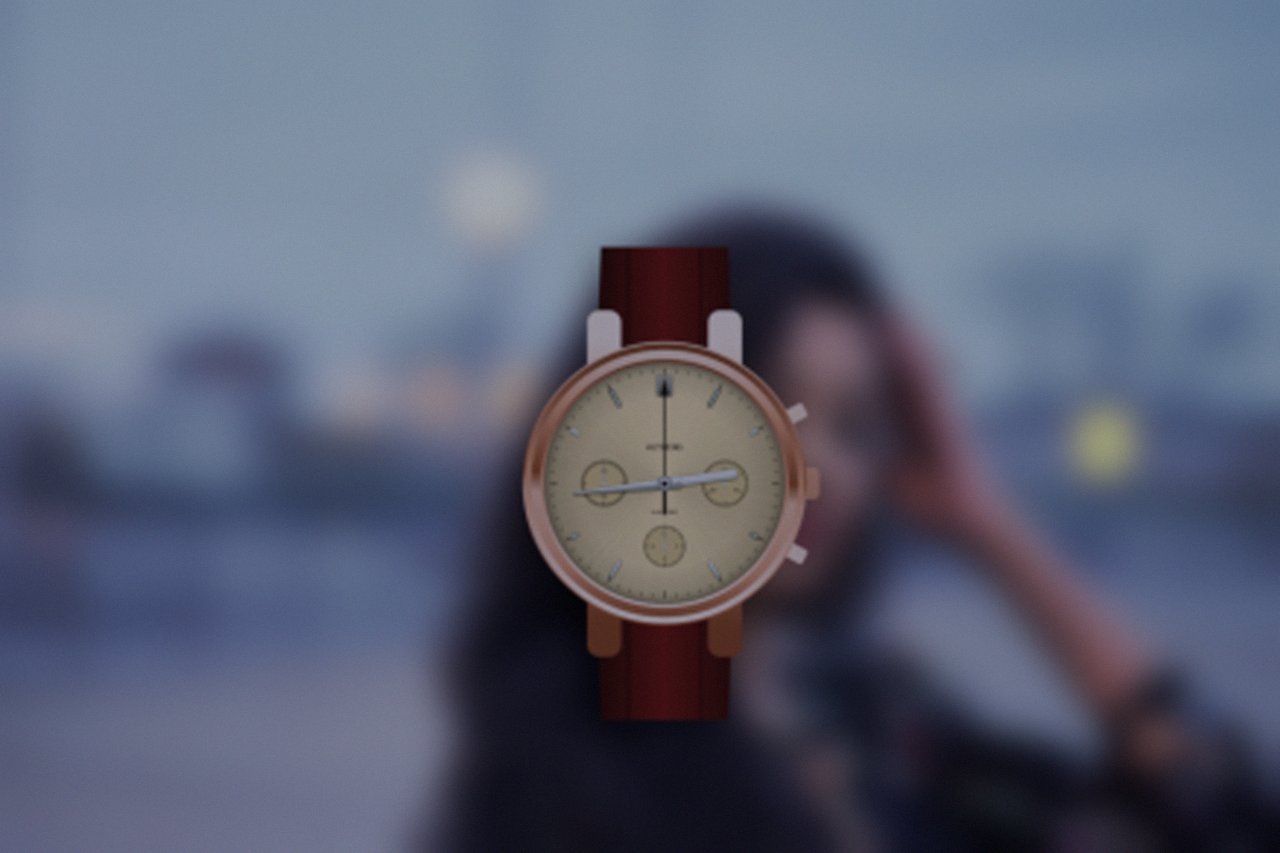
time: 2:44
